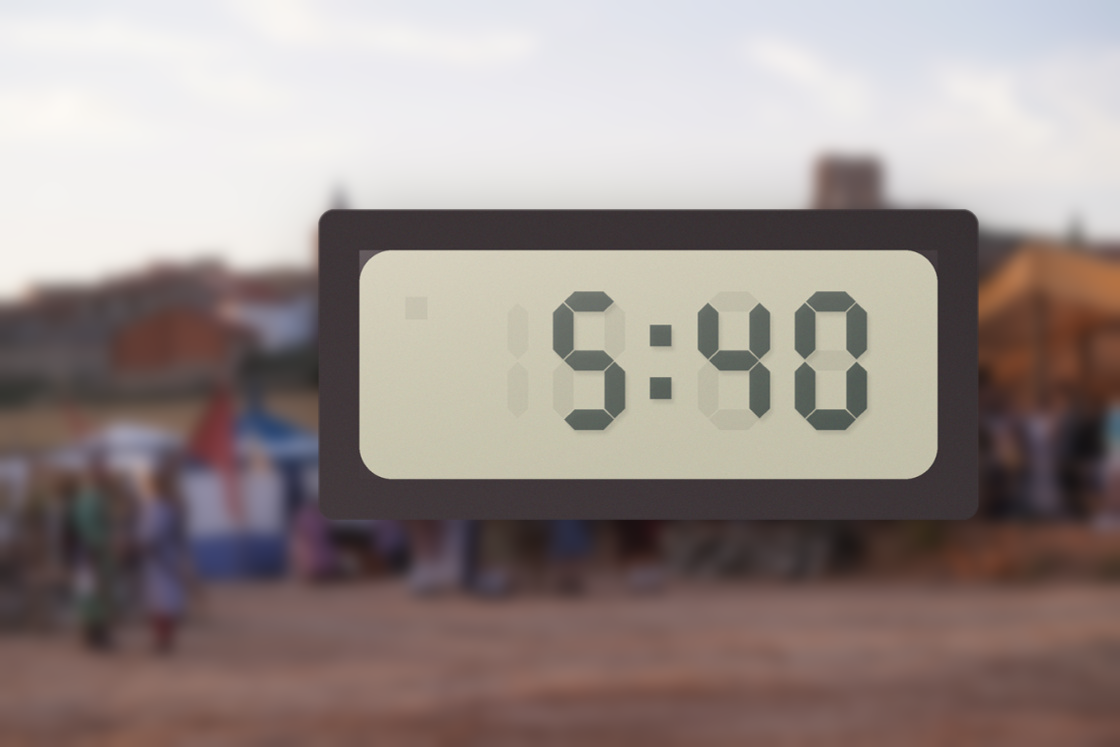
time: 5:40
